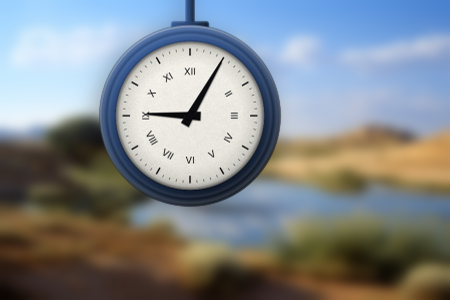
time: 9:05
